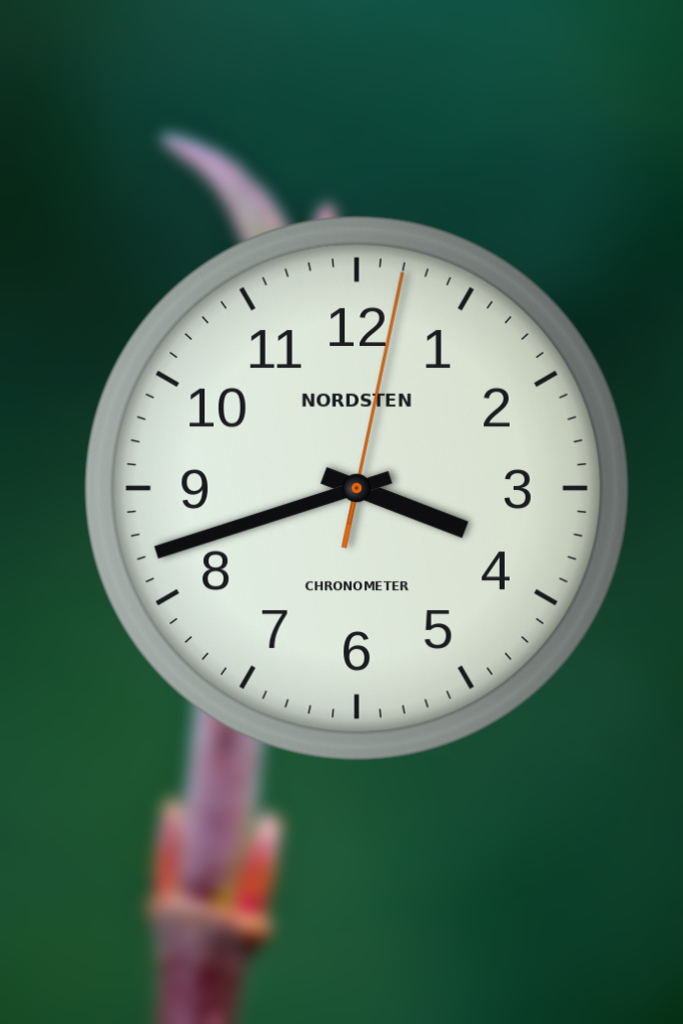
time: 3:42:02
